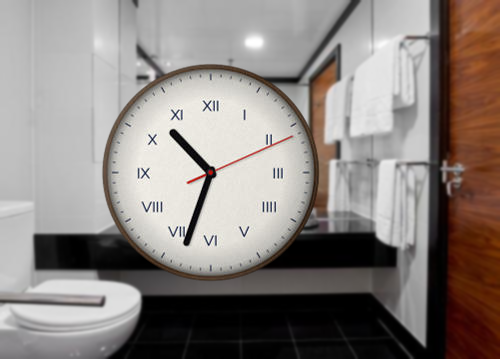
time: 10:33:11
